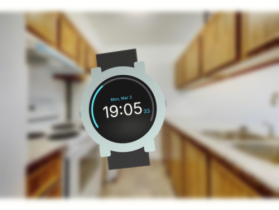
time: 19:05
